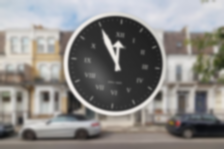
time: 11:55
